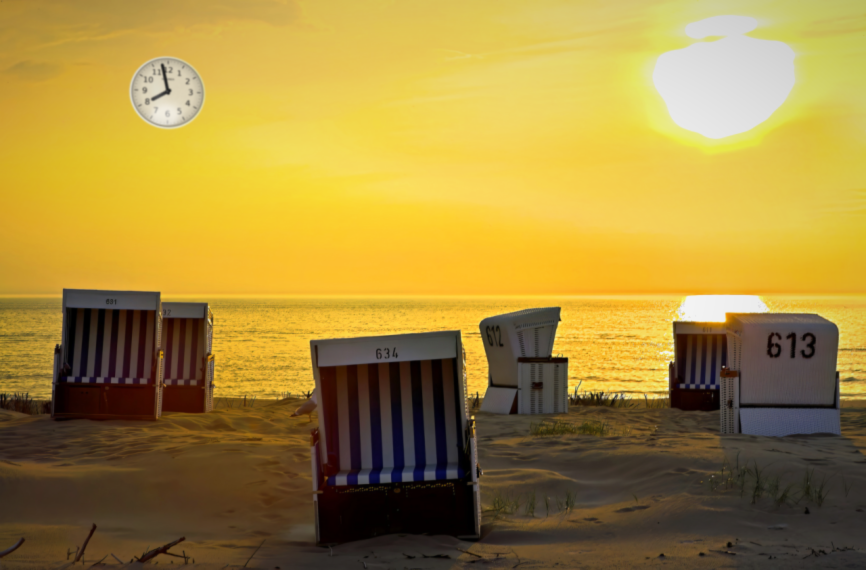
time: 7:58
